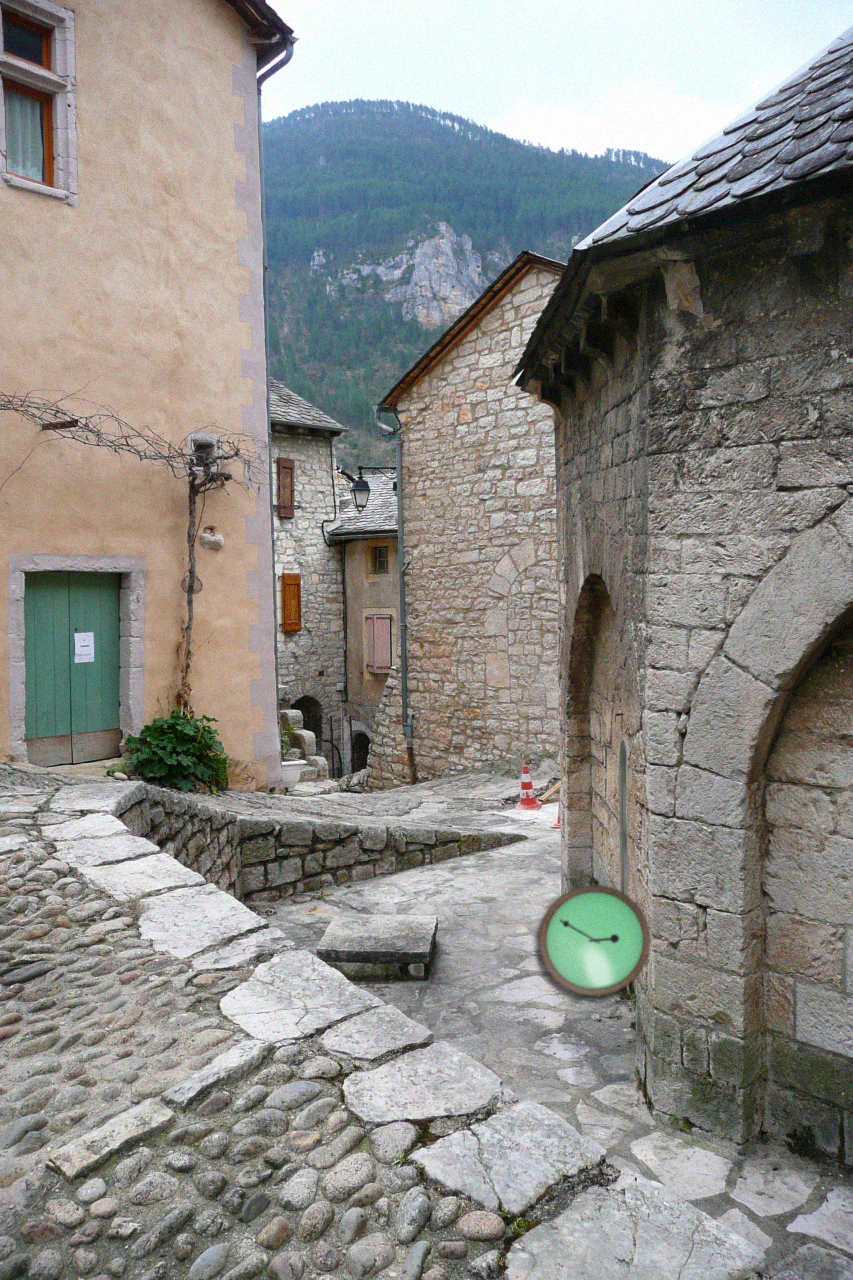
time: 2:50
